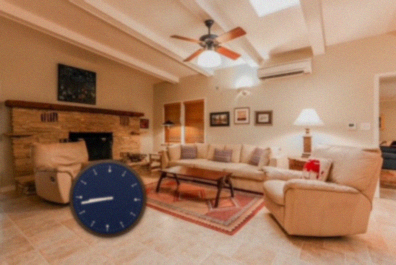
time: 8:43
